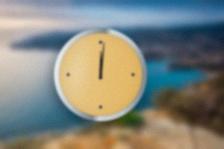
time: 12:01
